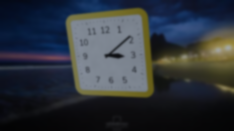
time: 3:09
